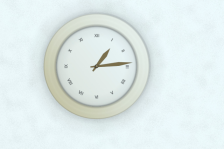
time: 1:14
